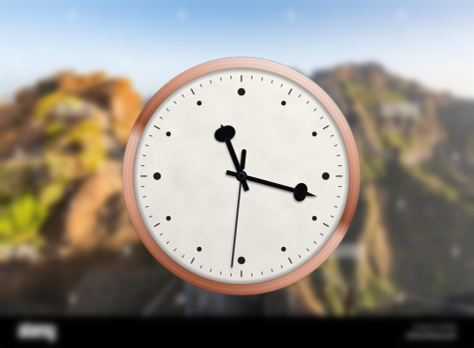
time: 11:17:31
